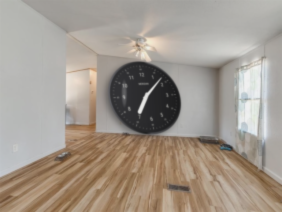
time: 7:08
